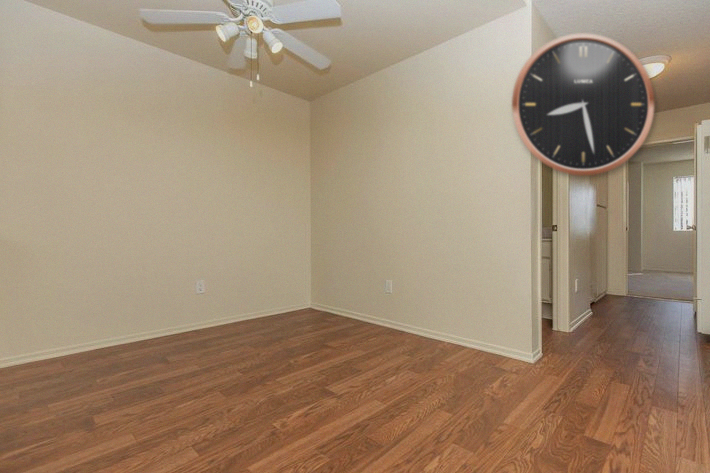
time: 8:28
